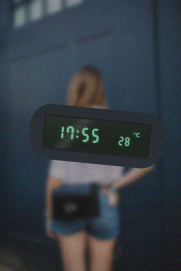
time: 17:55
